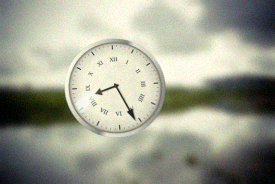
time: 8:26
